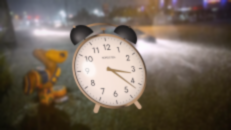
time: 3:22
